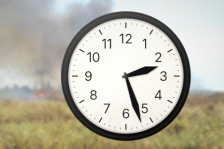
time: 2:27
